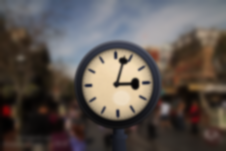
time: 3:03
